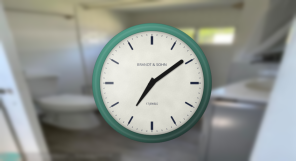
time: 7:09
